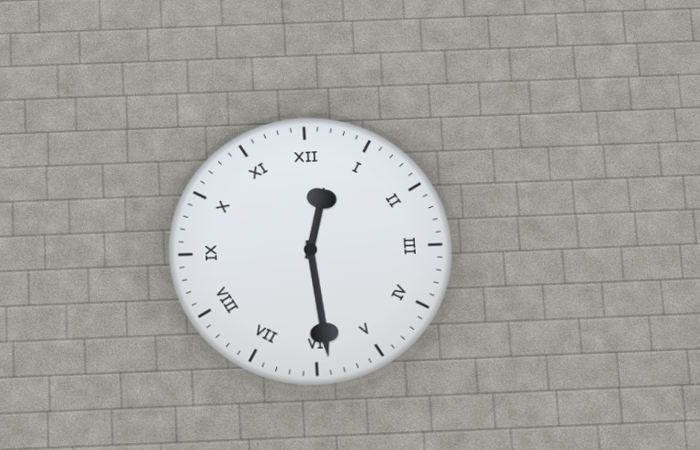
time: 12:29
